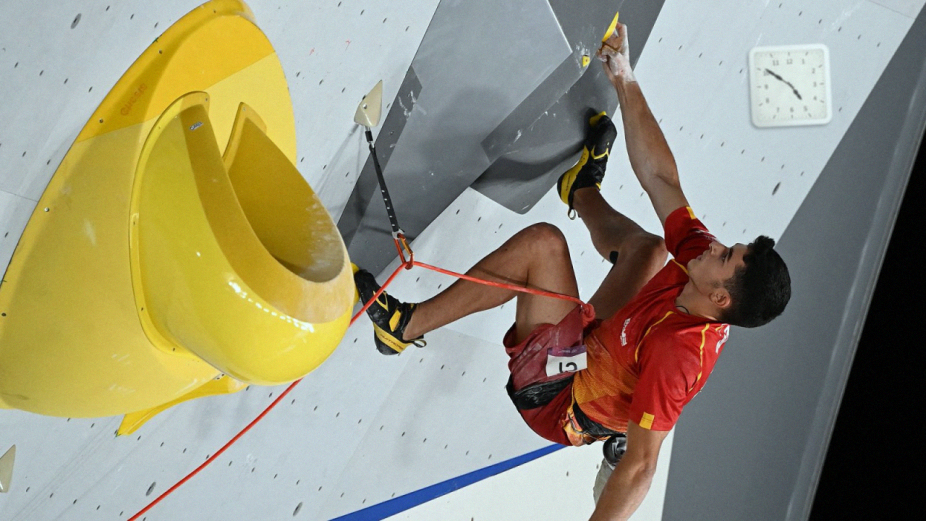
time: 4:51
